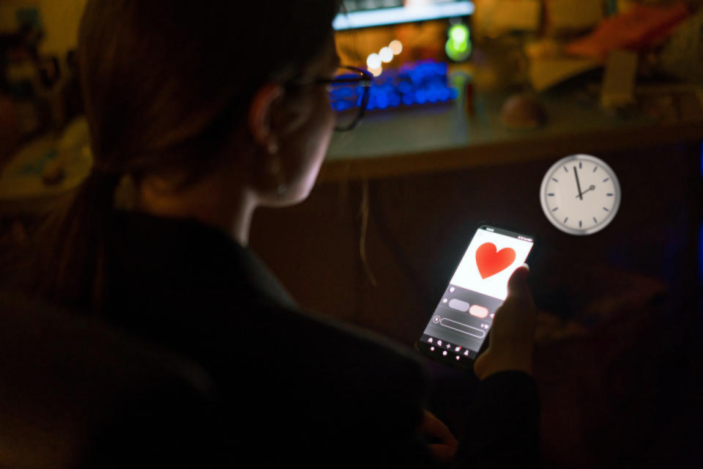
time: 1:58
